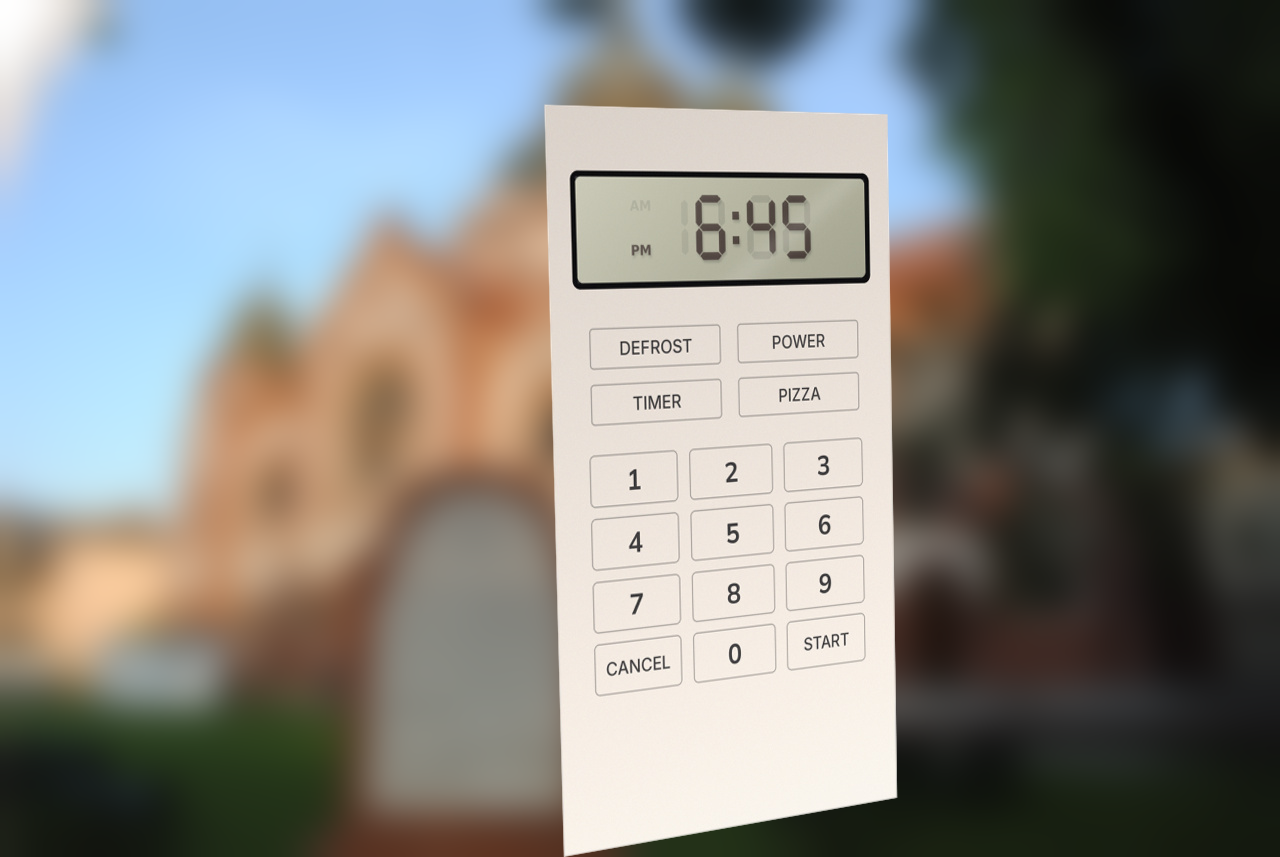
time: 6:45
